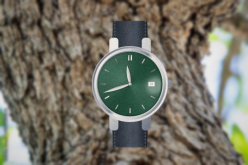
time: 11:42
